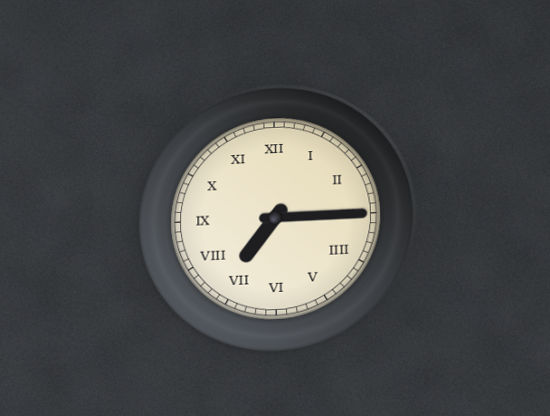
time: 7:15
